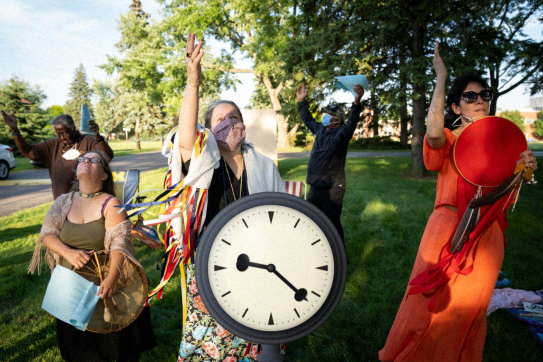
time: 9:22
